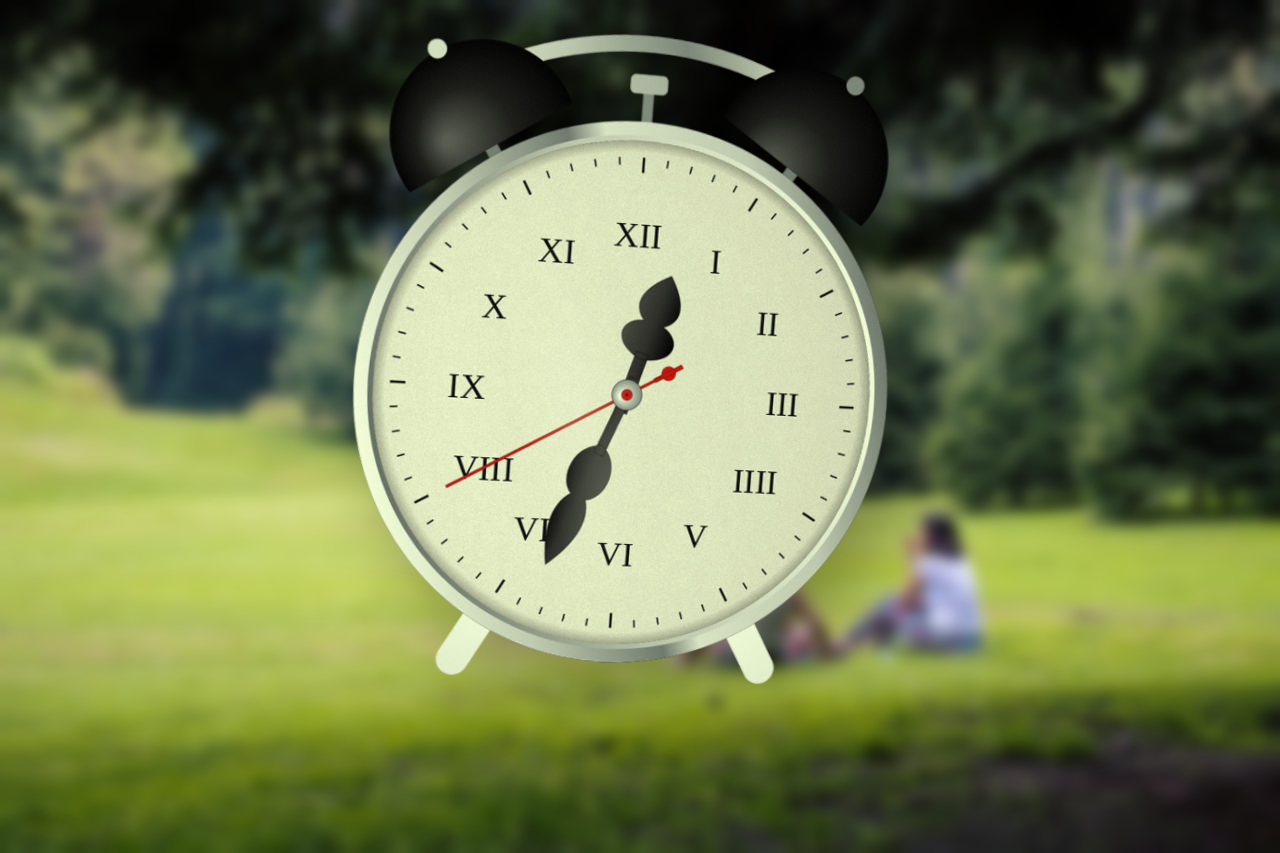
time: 12:33:40
